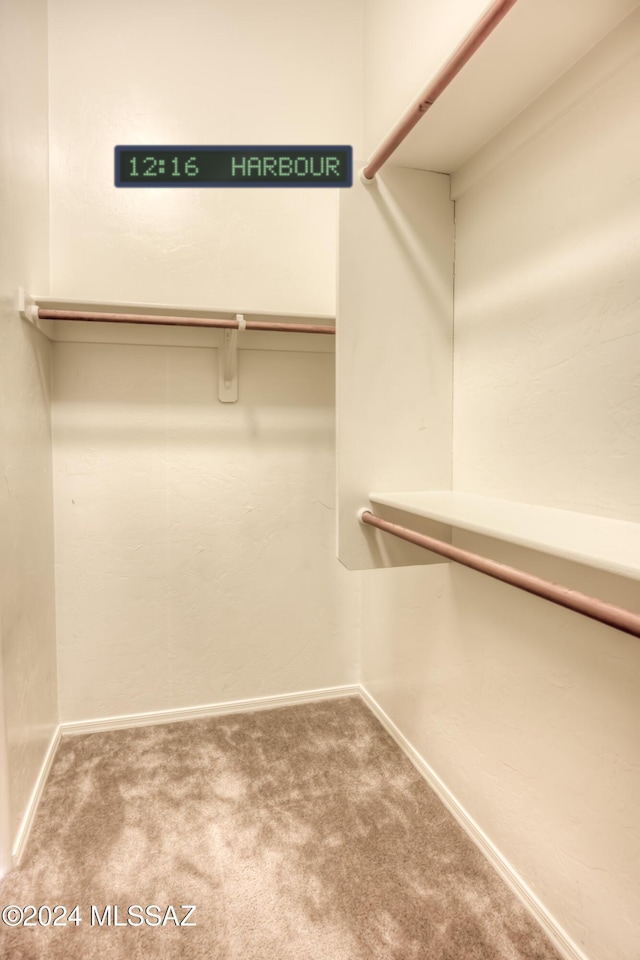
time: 12:16
